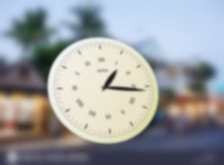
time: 1:16
